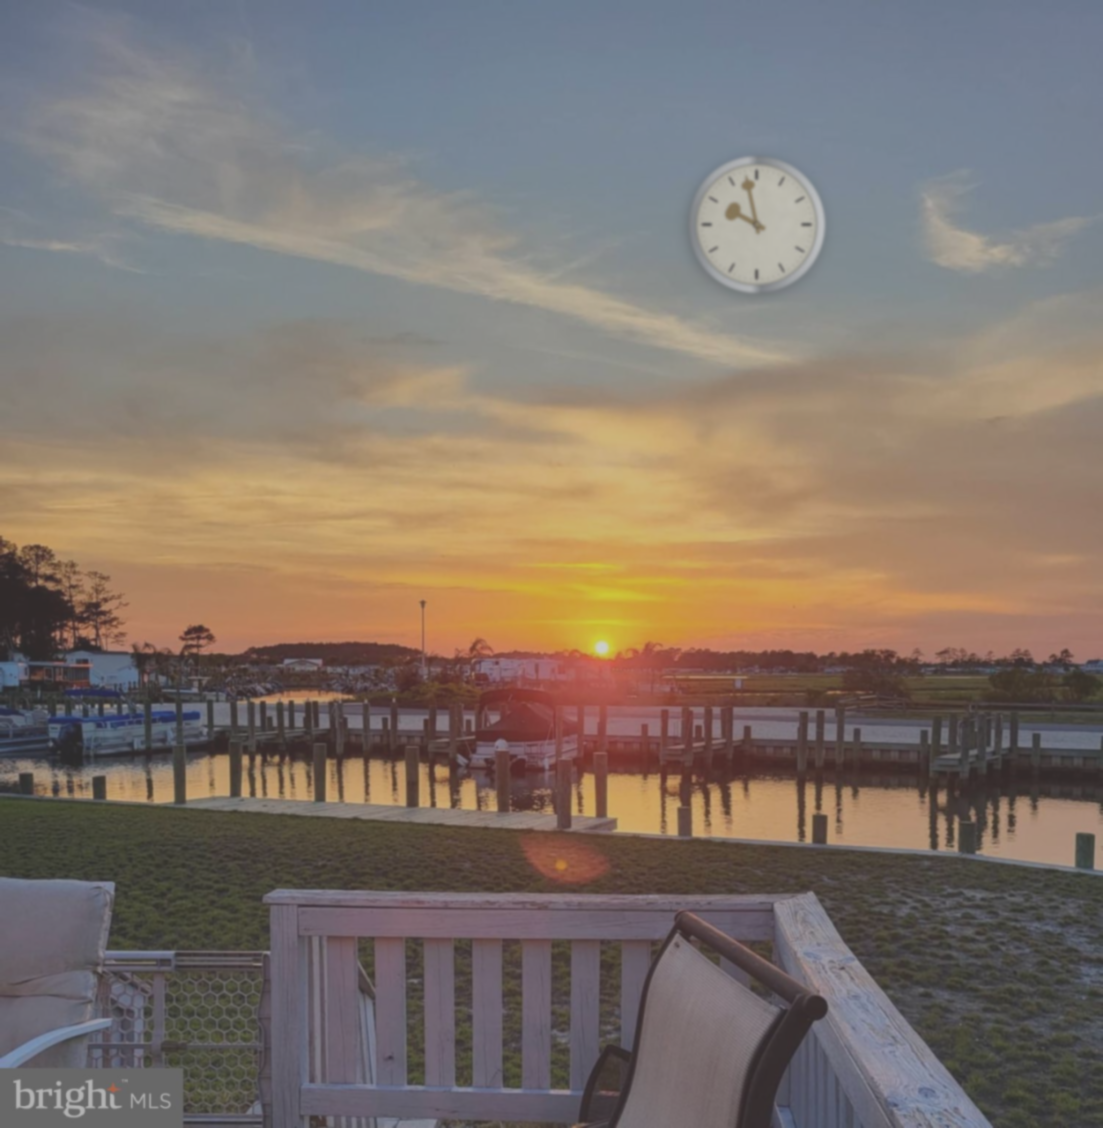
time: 9:58
